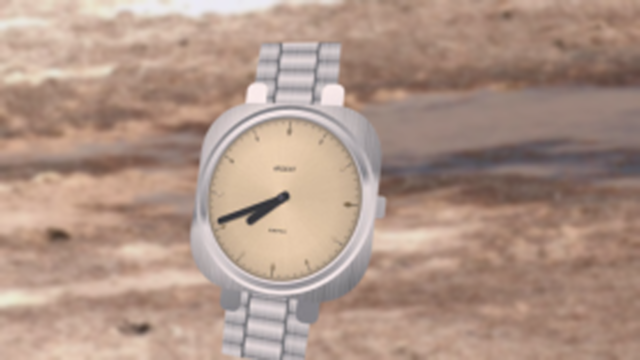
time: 7:41
